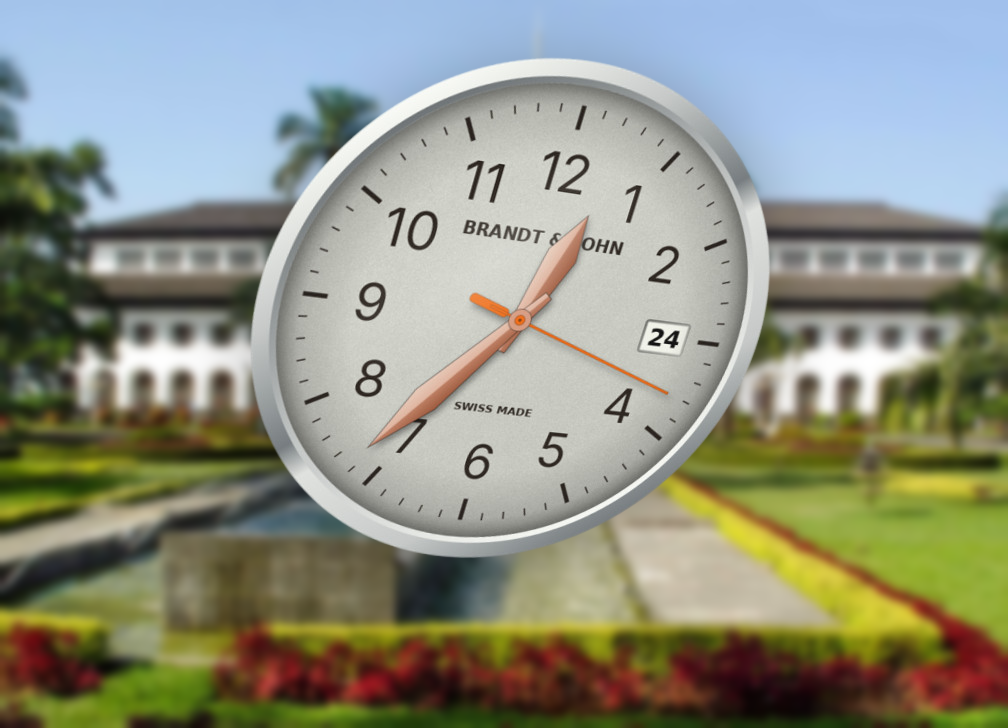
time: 12:36:18
